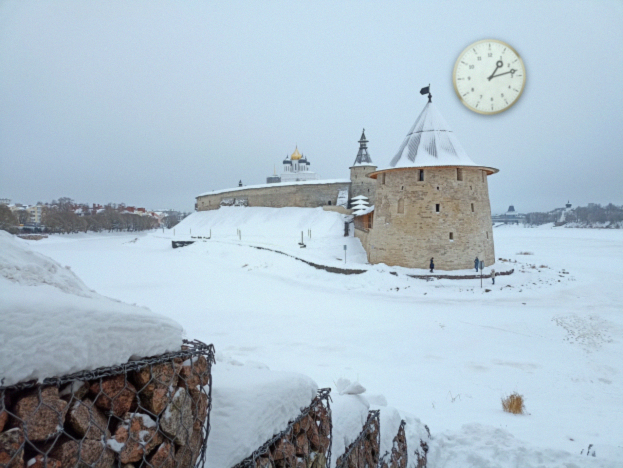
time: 1:13
